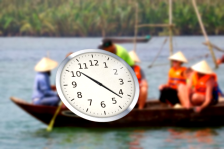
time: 10:22
